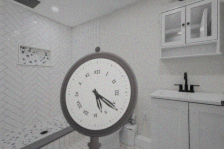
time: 5:21
